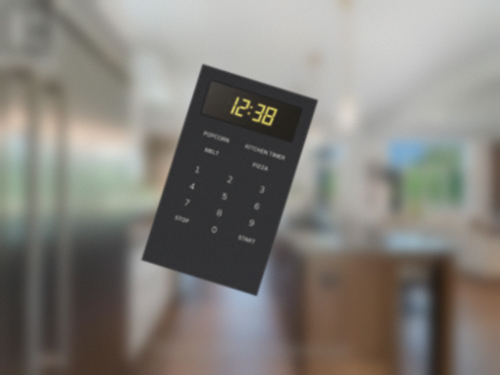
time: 12:38
